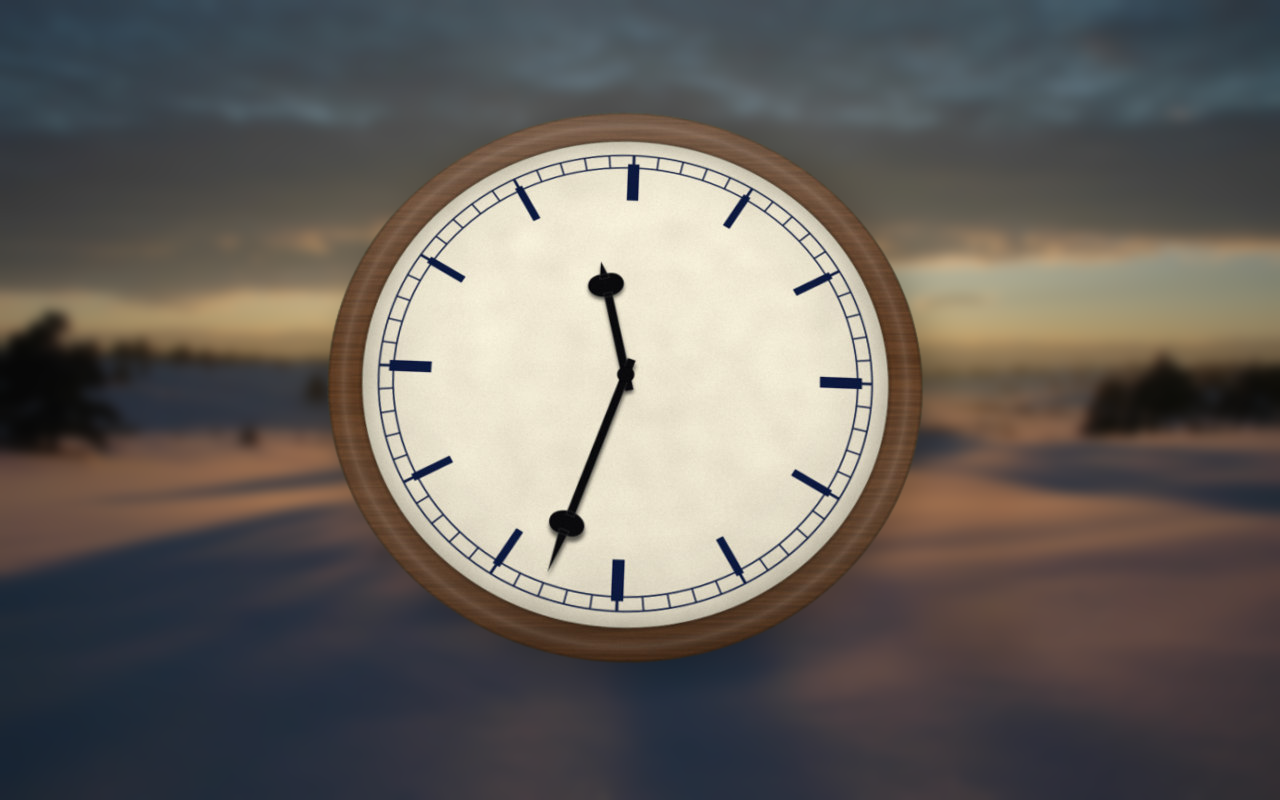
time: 11:33
